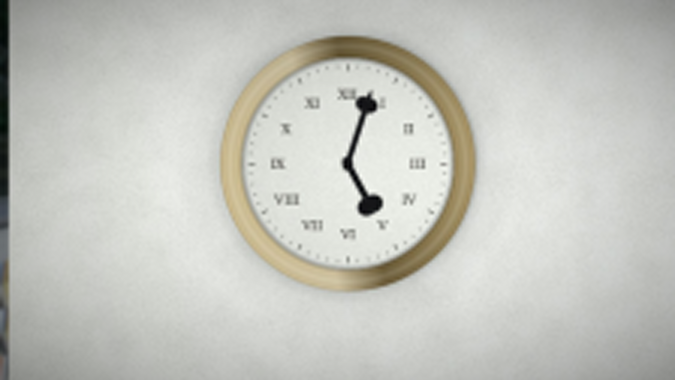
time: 5:03
